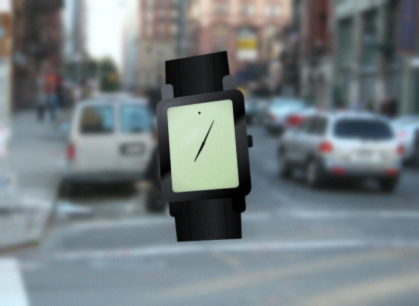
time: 7:05
